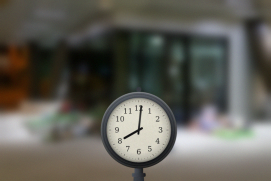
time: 8:01
